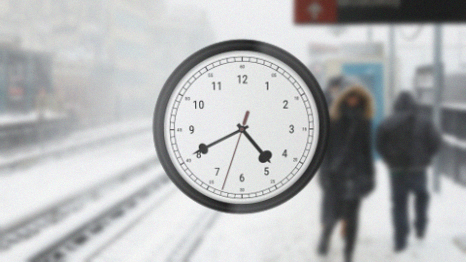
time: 4:40:33
